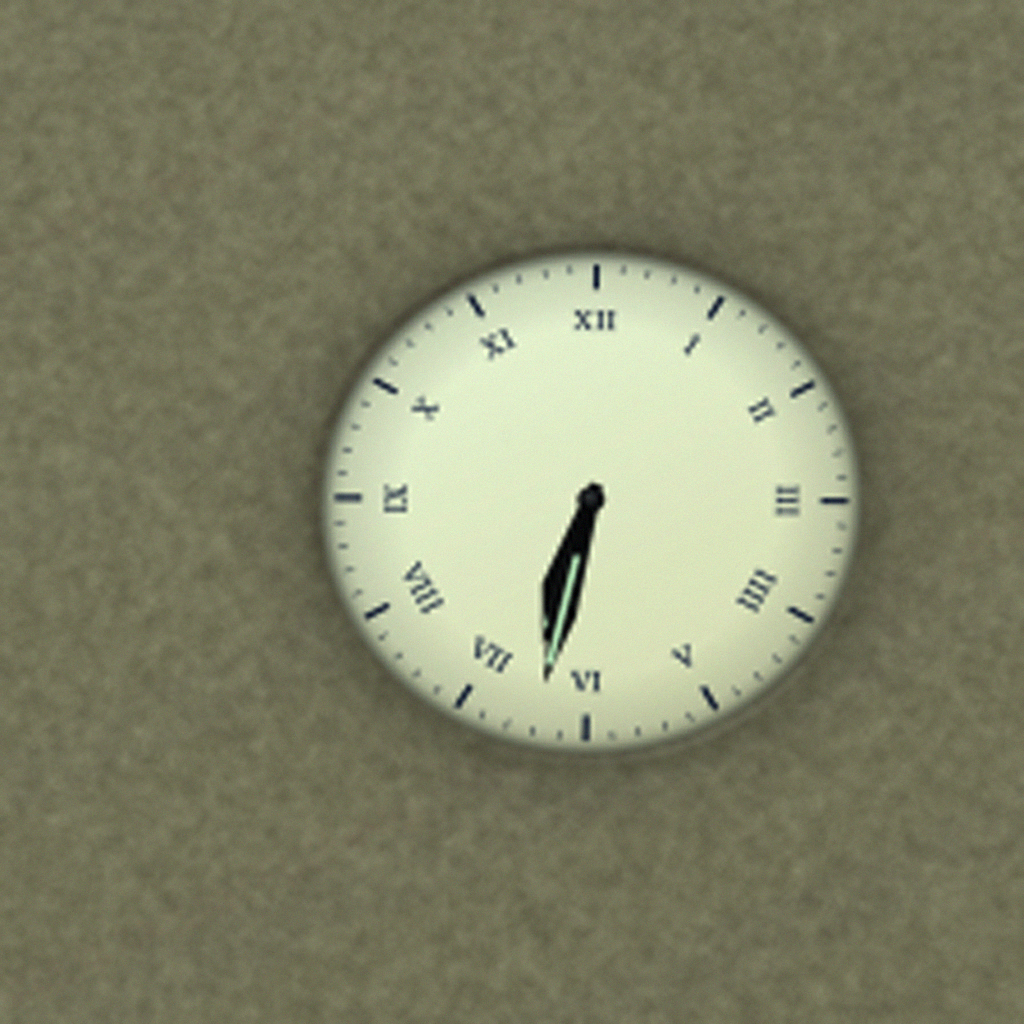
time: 6:32
